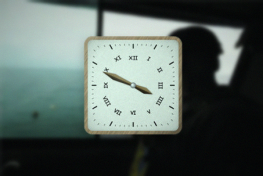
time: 3:49
